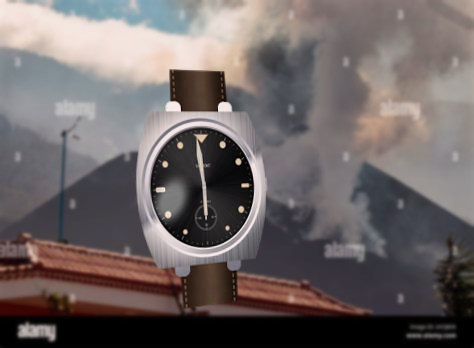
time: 5:59
